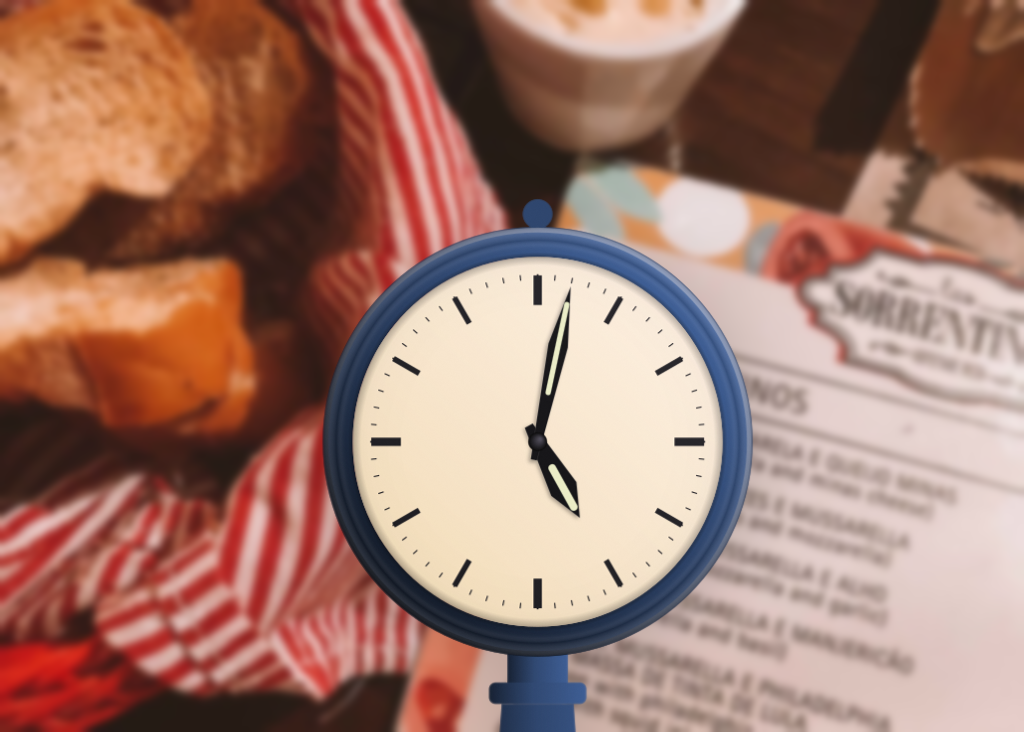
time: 5:02
